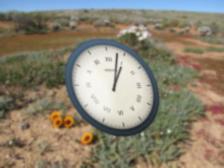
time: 1:03
